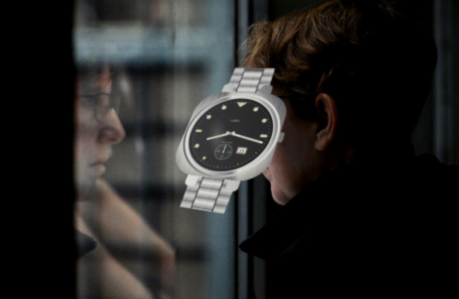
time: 8:17
